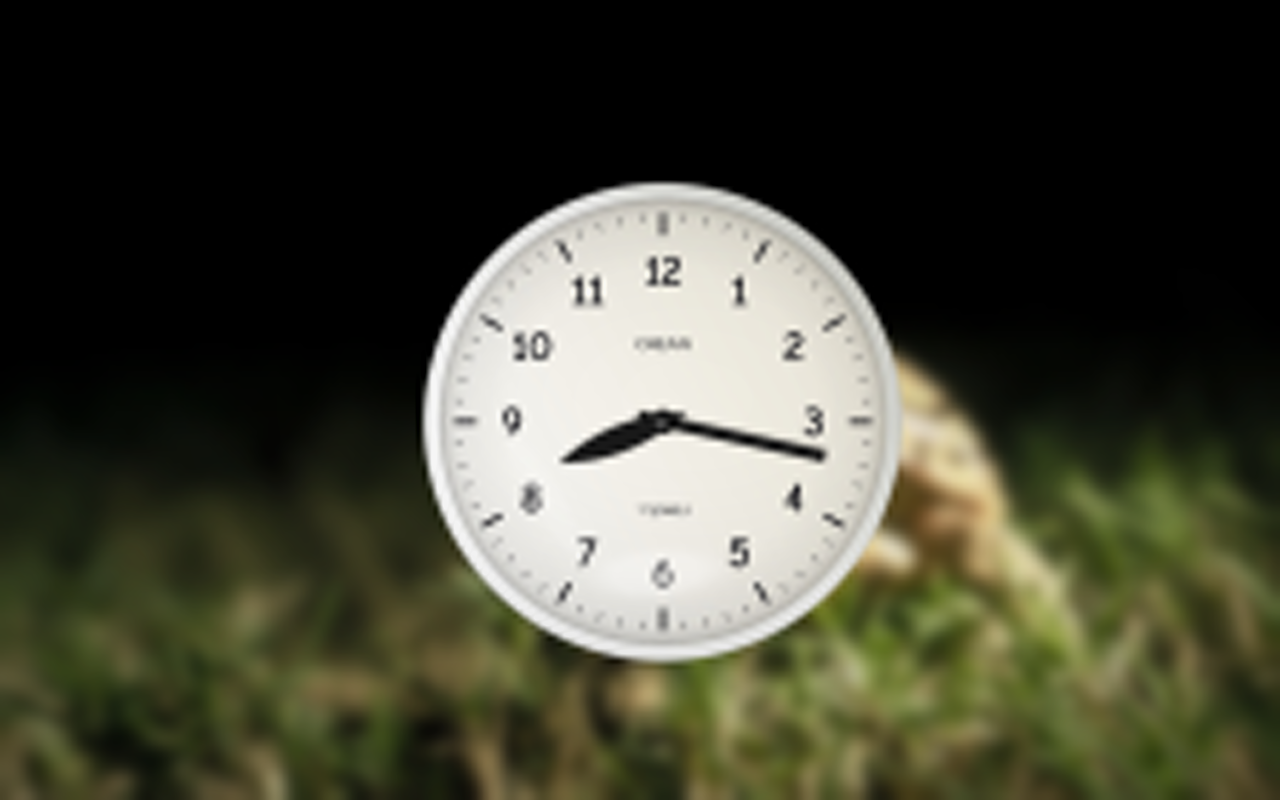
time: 8:17
